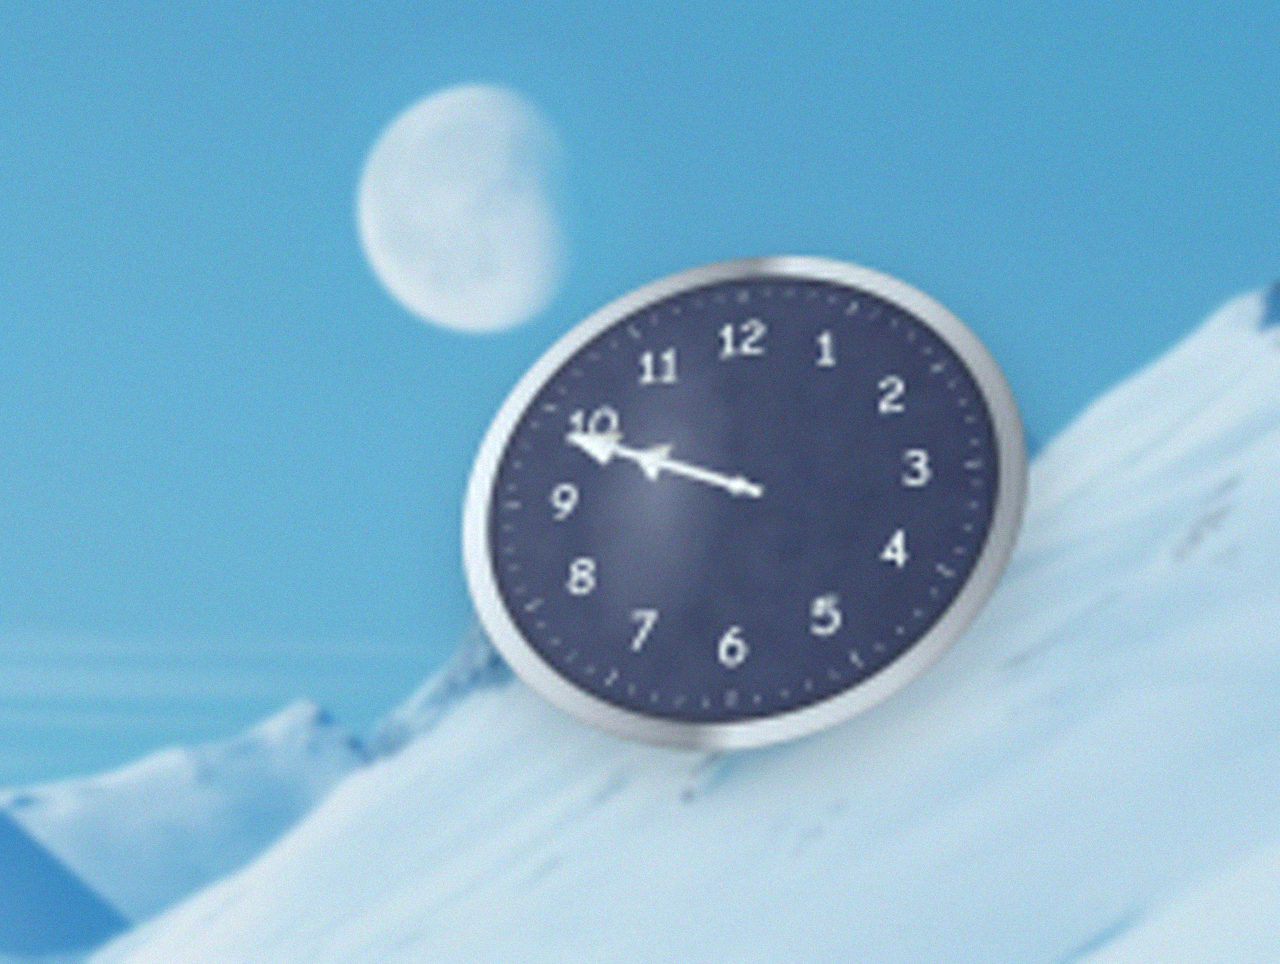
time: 9:49
